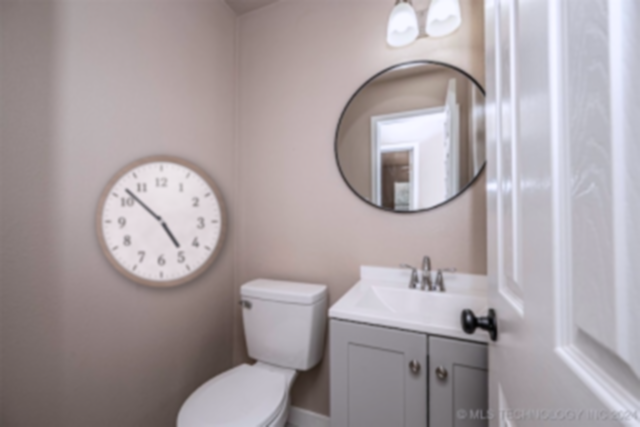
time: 4:52
